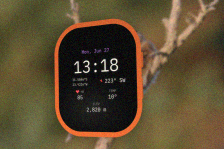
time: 13:18
